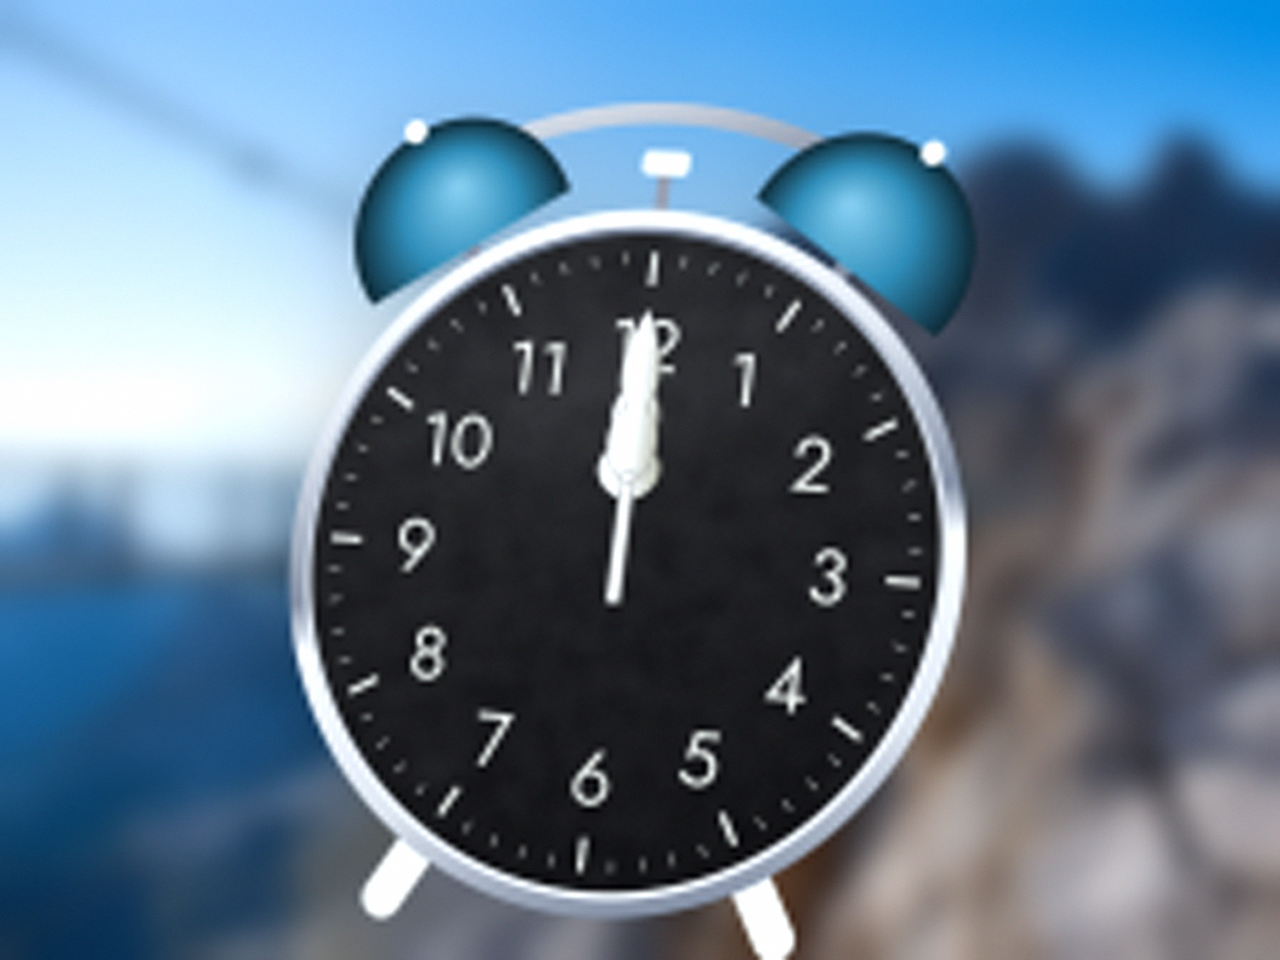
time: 12:00
